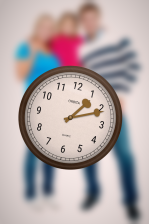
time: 1:11
